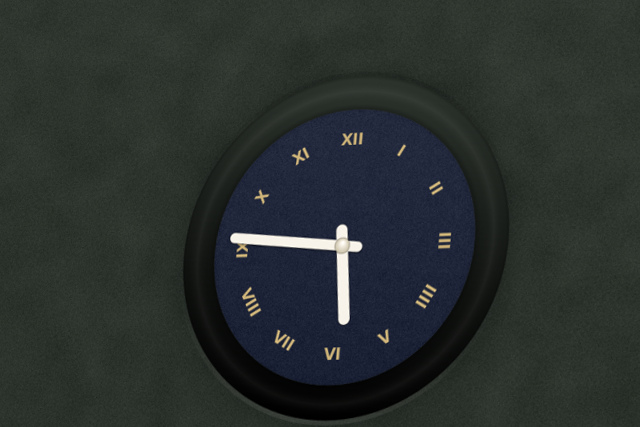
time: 5:46
